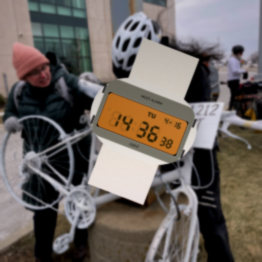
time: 14:36:38
